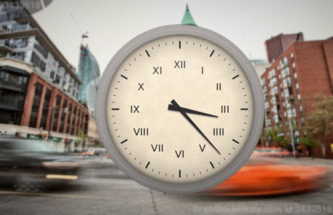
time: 3:23
